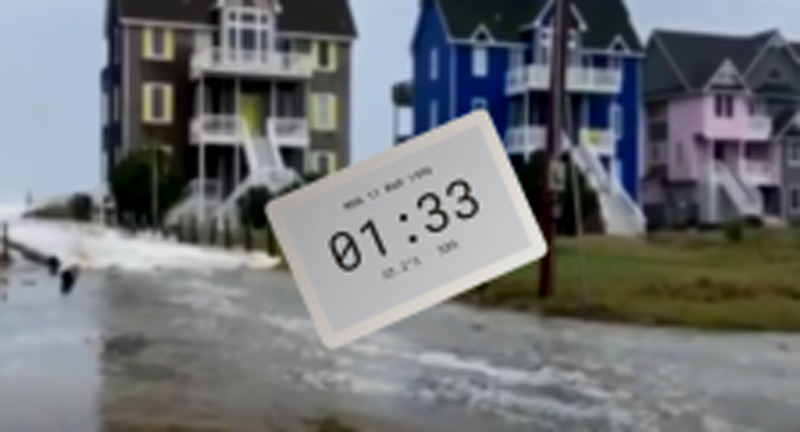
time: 1:33
